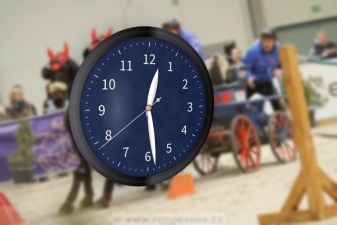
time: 12:28:39
